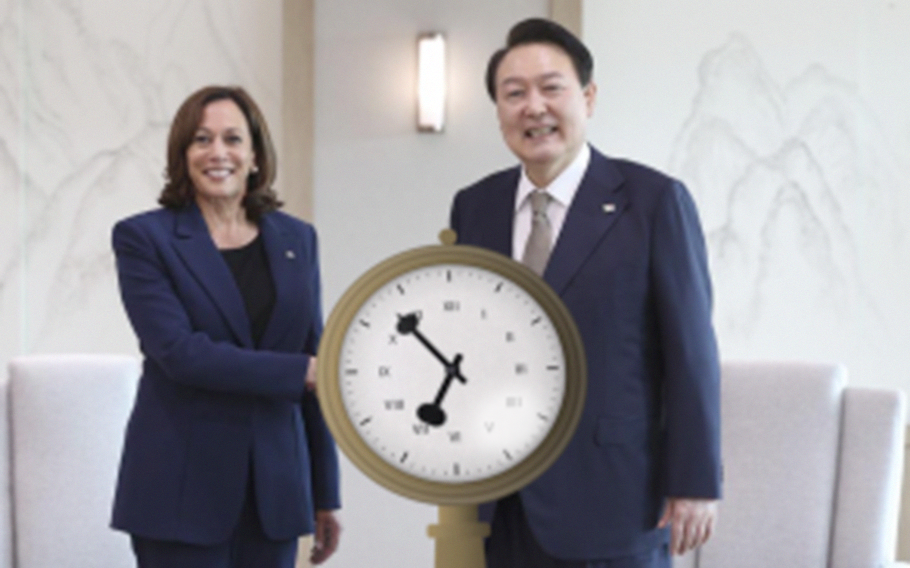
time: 6:53
